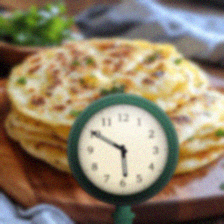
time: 5:50
